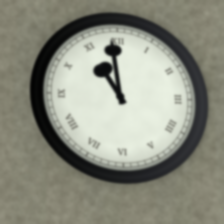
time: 10:59
